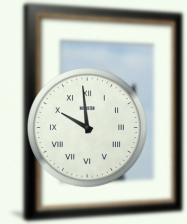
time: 9:59
